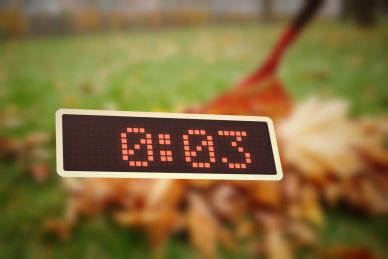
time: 0:03
